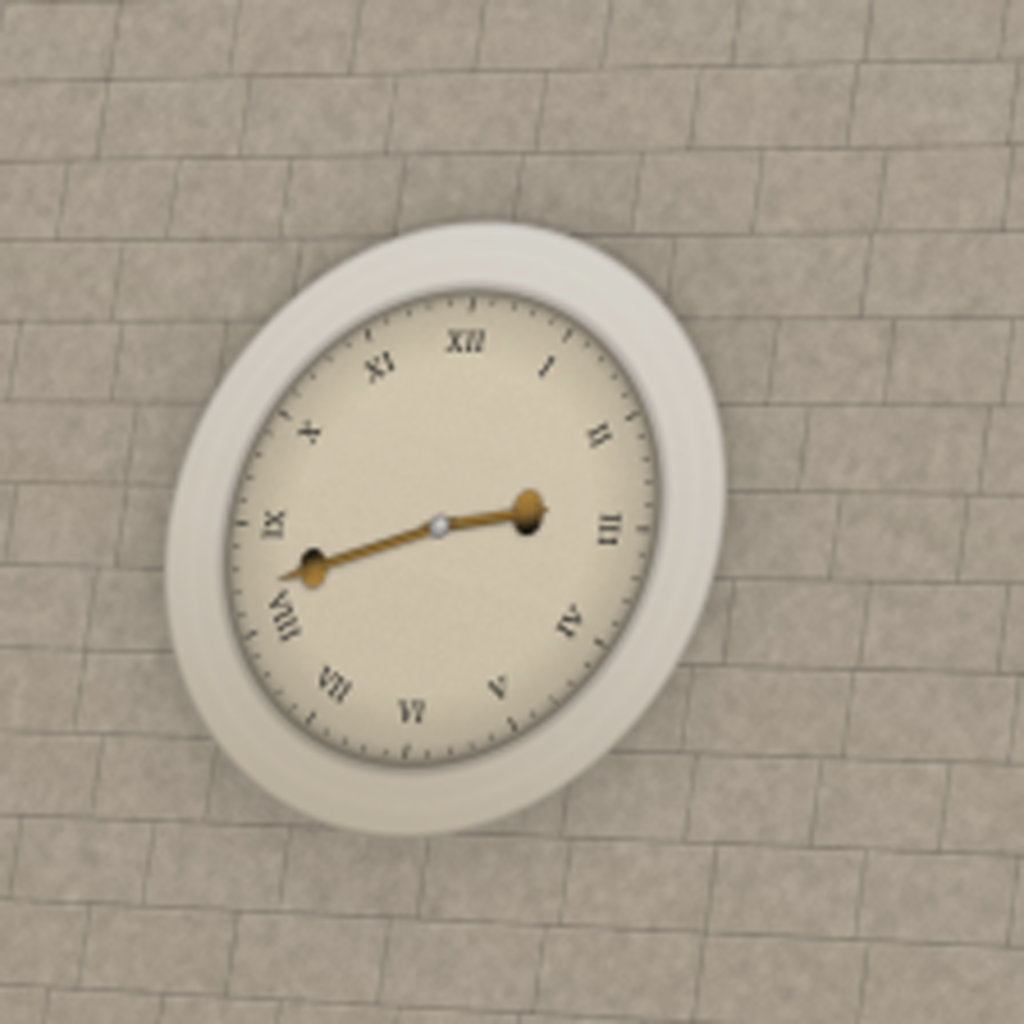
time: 2:42
